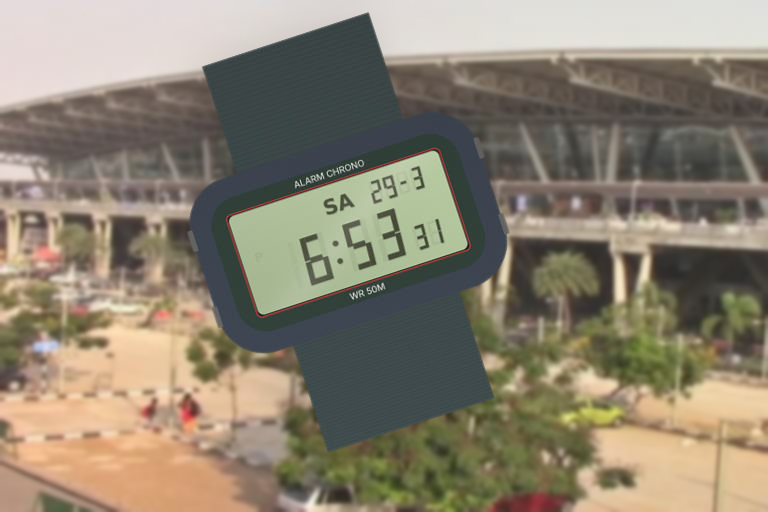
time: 6:53:31
